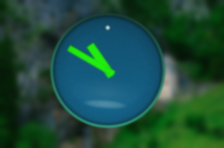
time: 10:50
